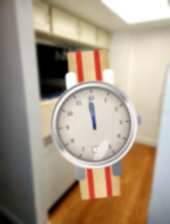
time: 11:59
